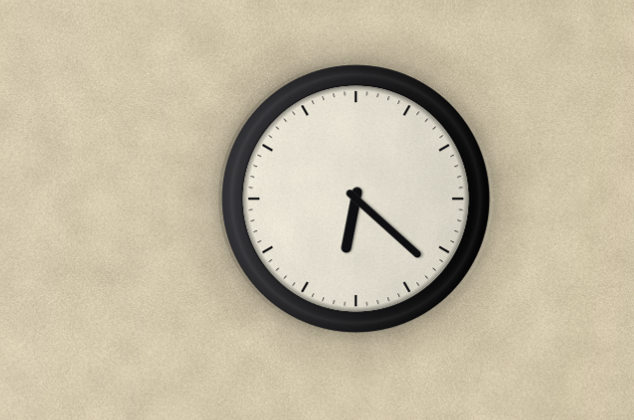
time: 6:22
